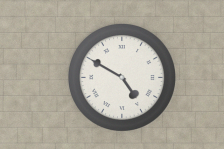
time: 4:50
